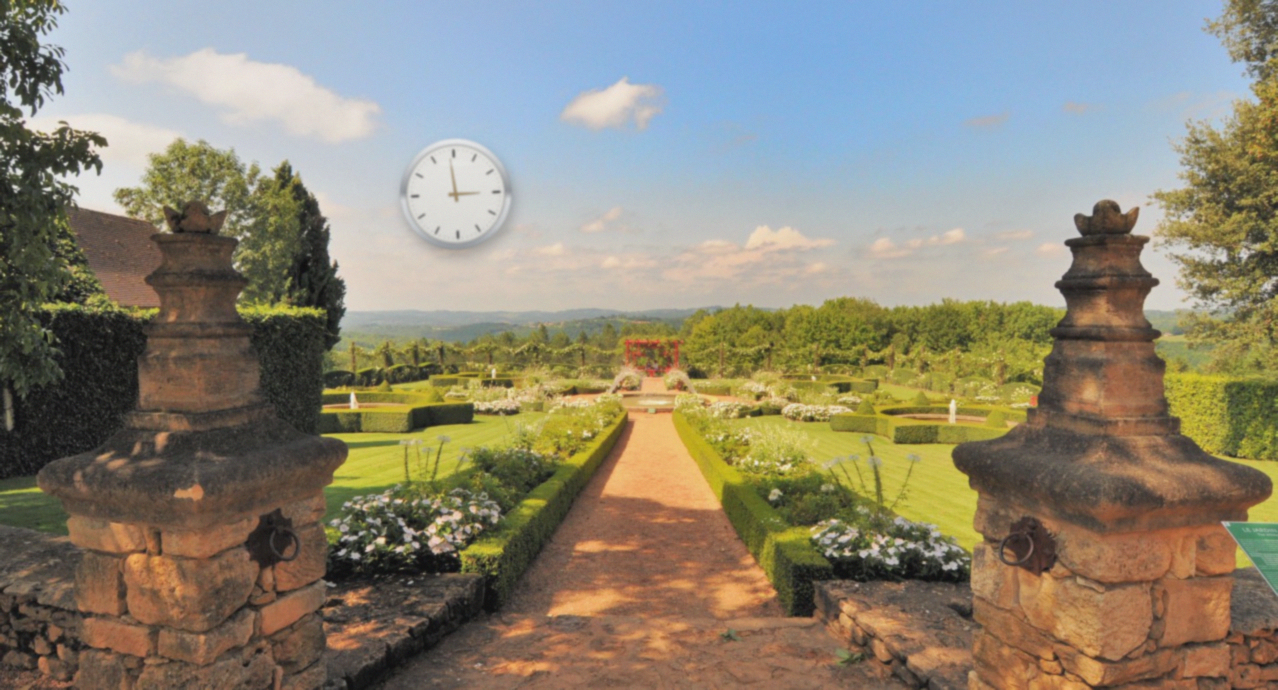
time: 2:59
